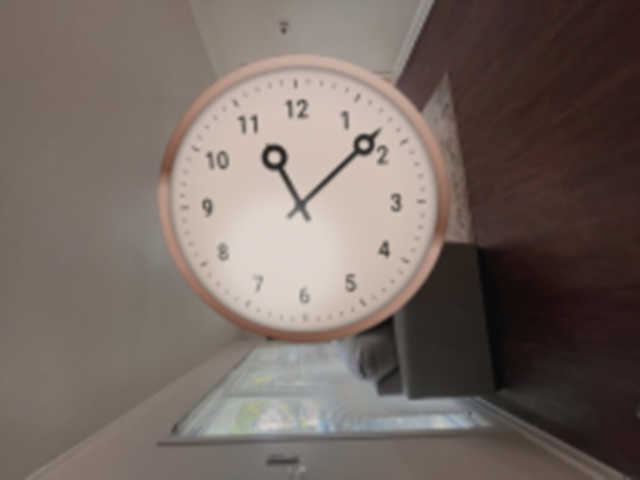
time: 11:08
